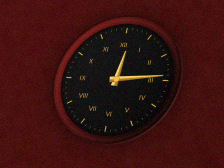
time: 12:14
